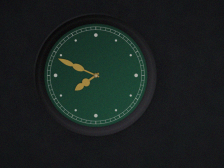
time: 7:49
